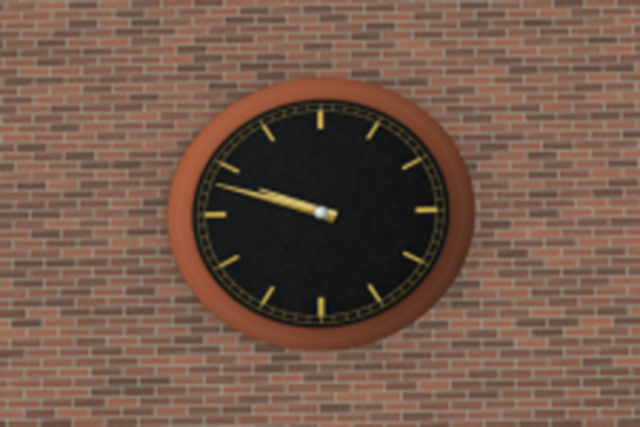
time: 9:48
